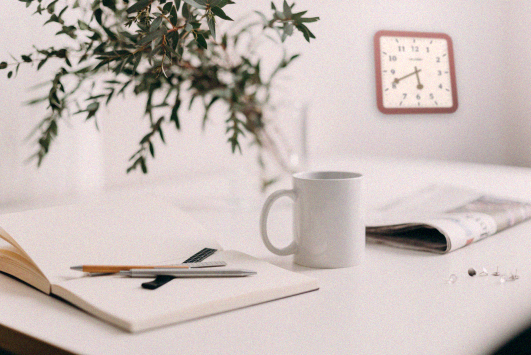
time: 5:41
